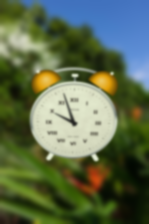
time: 9:57
